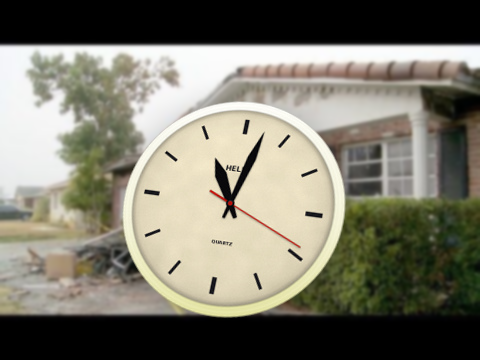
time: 11:02:19
